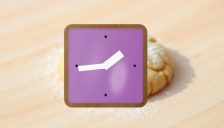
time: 1:44
